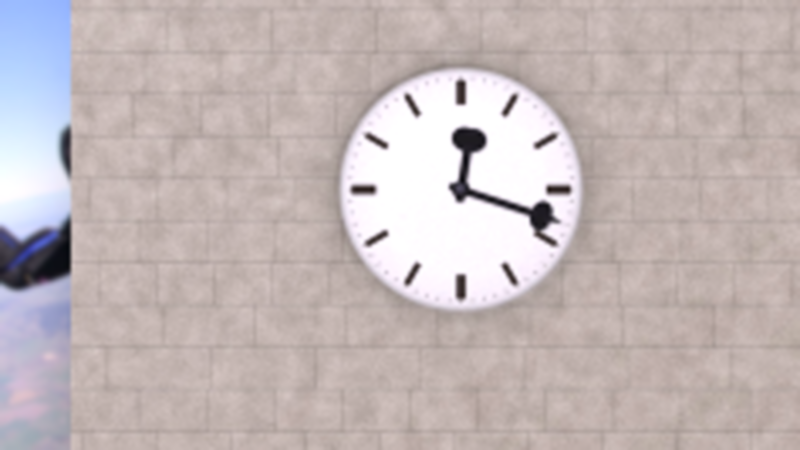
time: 12:18
